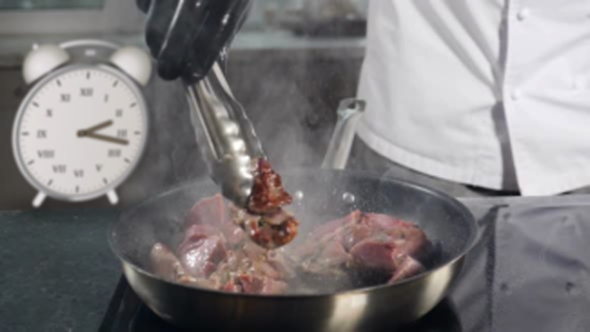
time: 2:17
